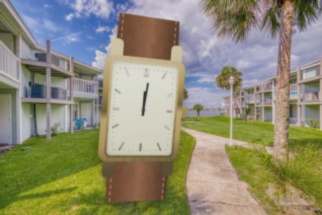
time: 12:01
